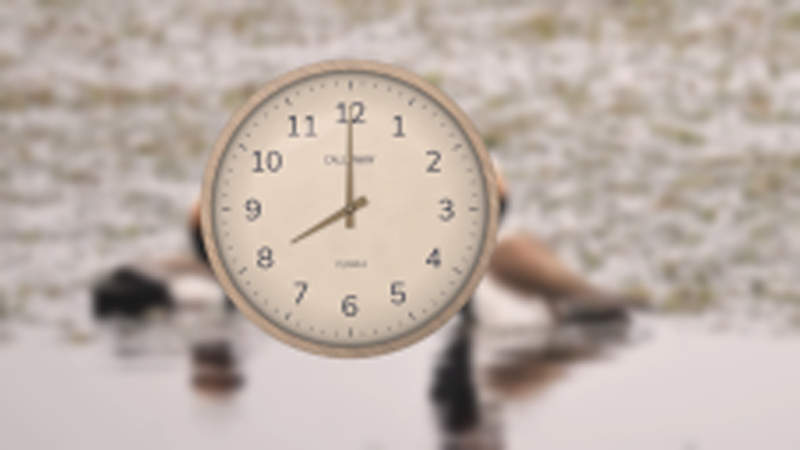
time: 8:00
